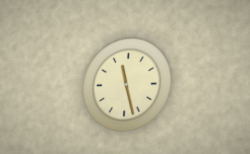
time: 11:27
